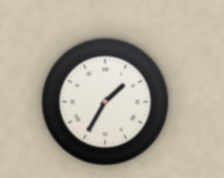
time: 1:35
